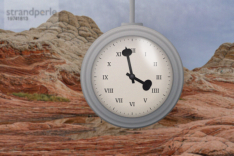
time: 3:58
